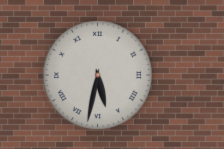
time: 5:32
